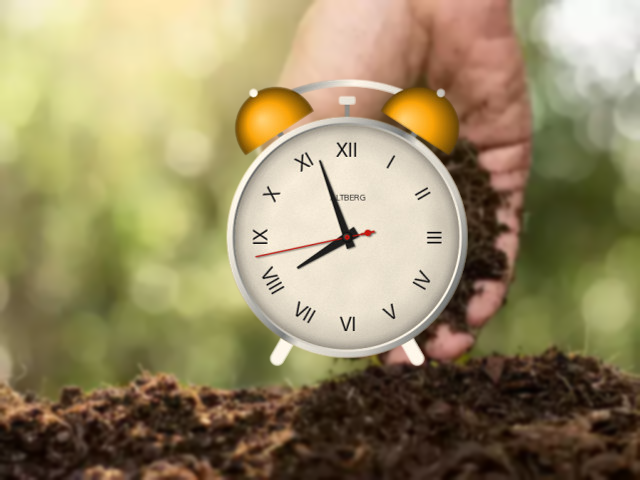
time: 7:56:43
